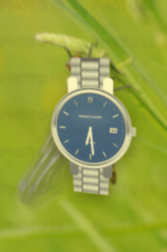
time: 6:29
